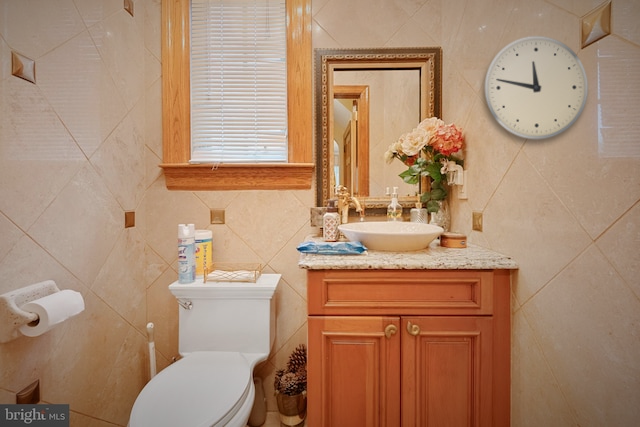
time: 11:47
